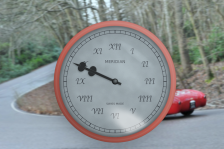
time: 9:49
